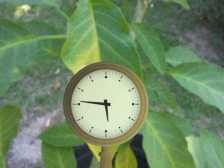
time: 5:46
